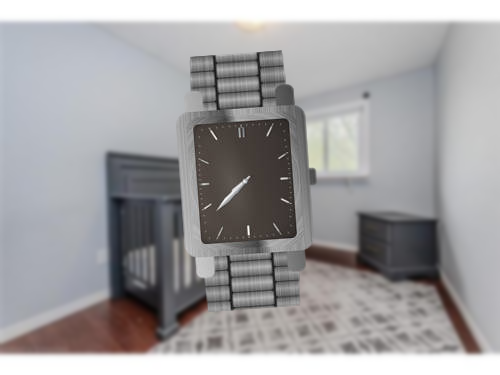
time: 7:38
